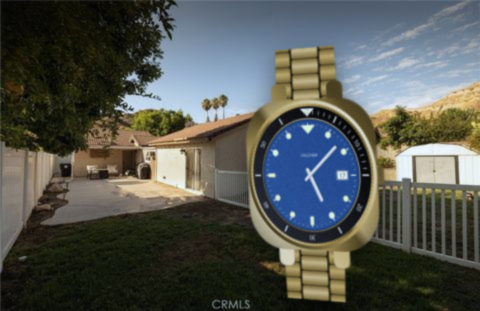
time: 5:08
